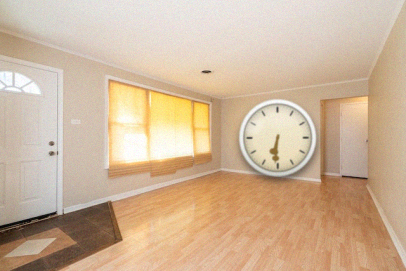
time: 6:31
